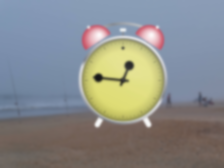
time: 12:46
